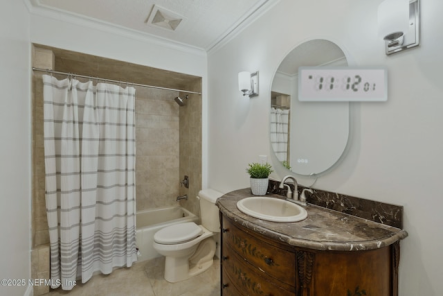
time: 11:12:01
